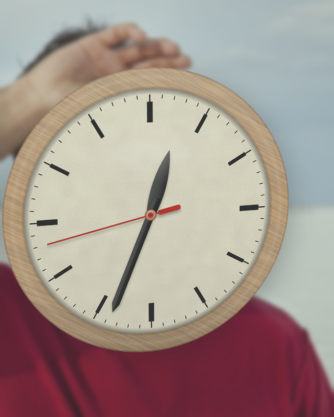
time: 12:33:43
